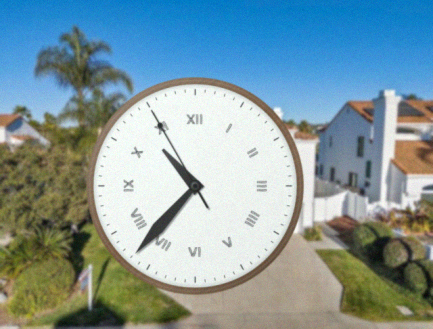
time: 10:36:55
